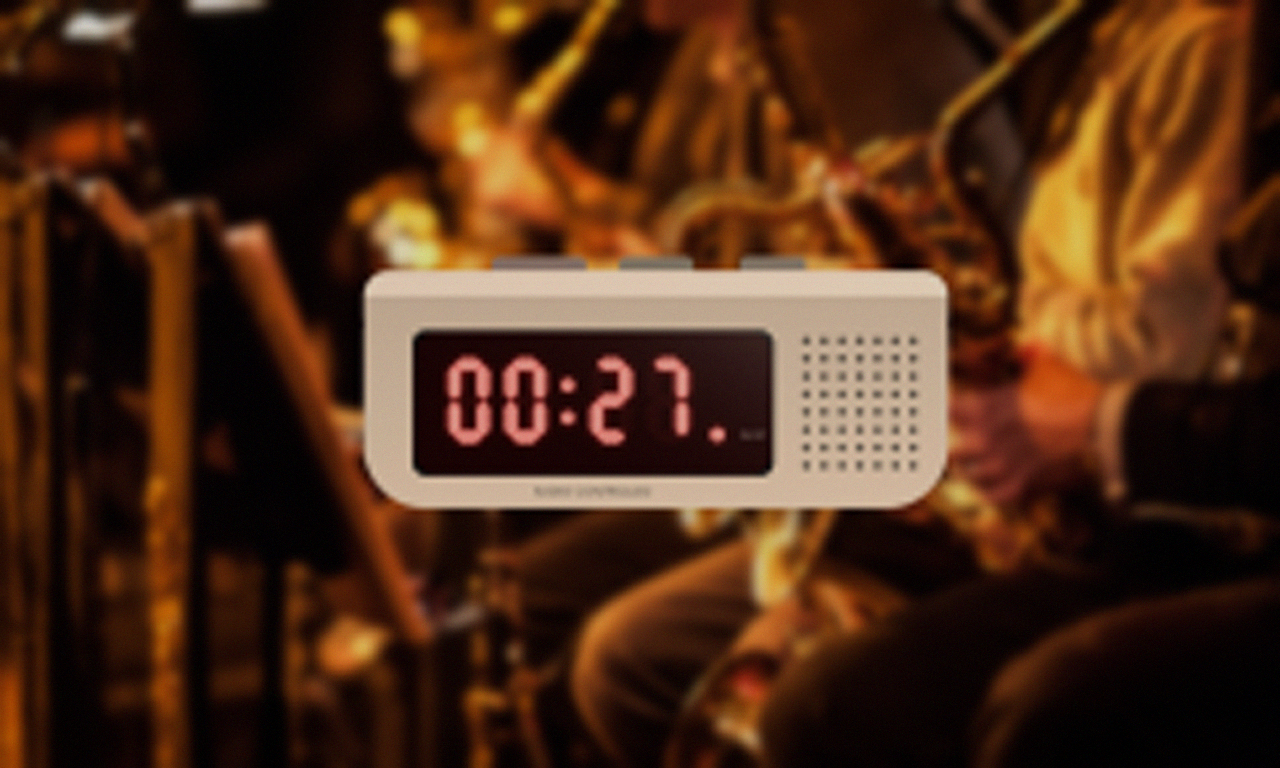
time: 0:27
